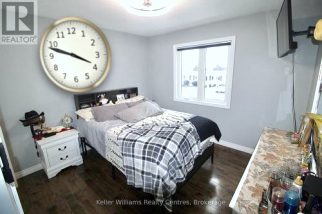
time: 3:48
